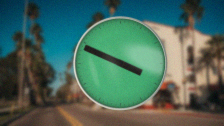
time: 3:49
